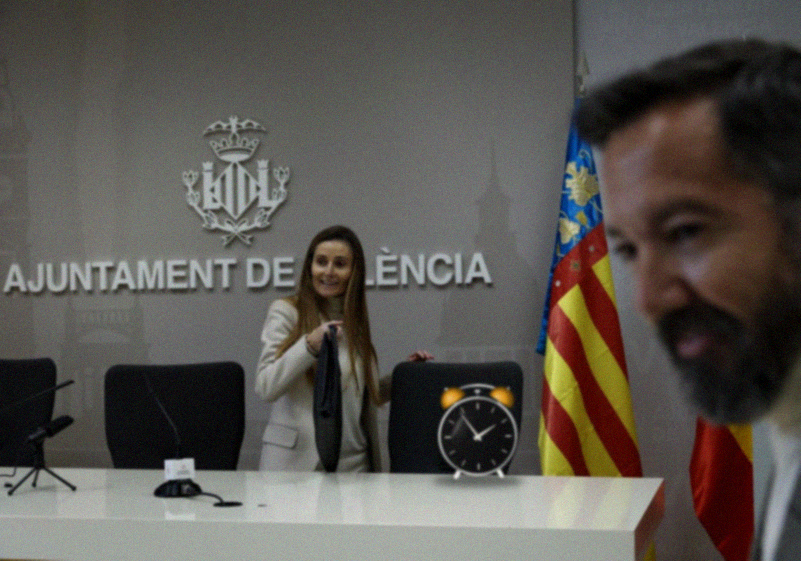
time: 1:54
